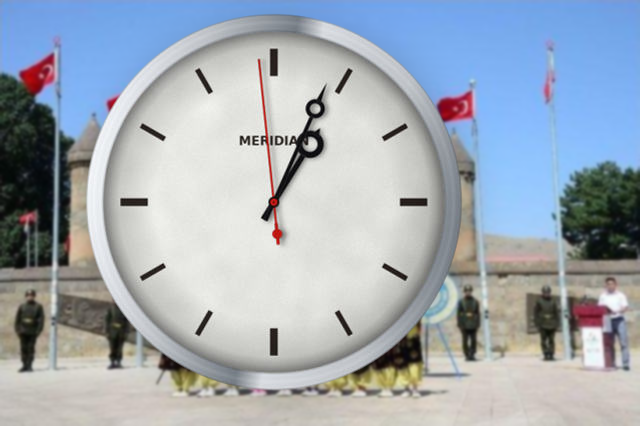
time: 1:03:59
